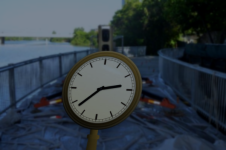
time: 2:38
